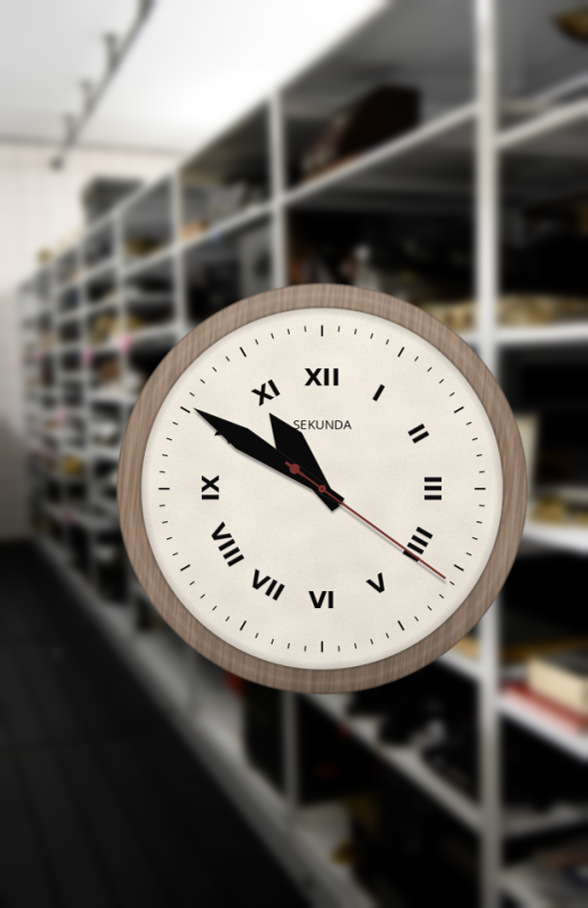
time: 10:50:21
